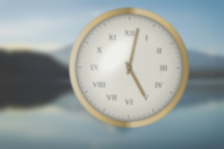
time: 5:02
